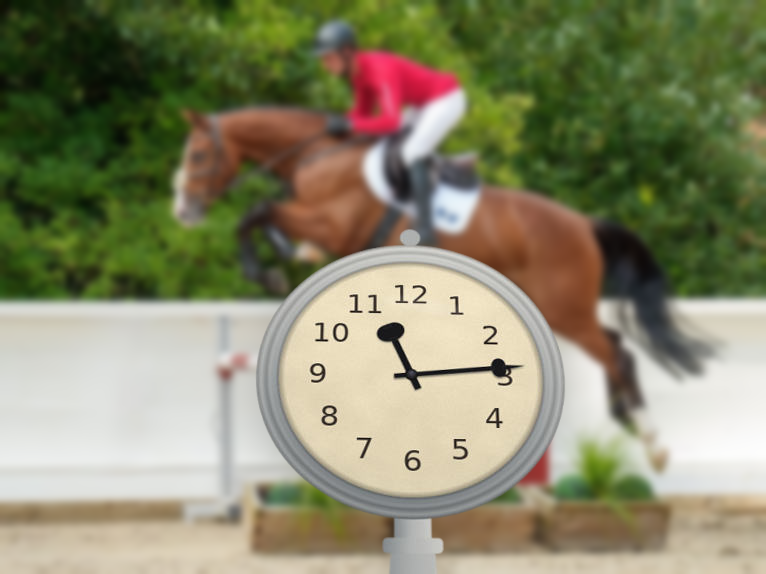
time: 11:14
